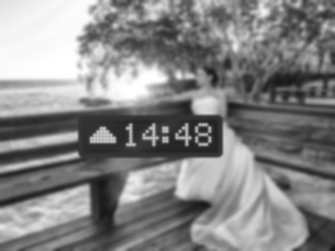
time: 14:48
